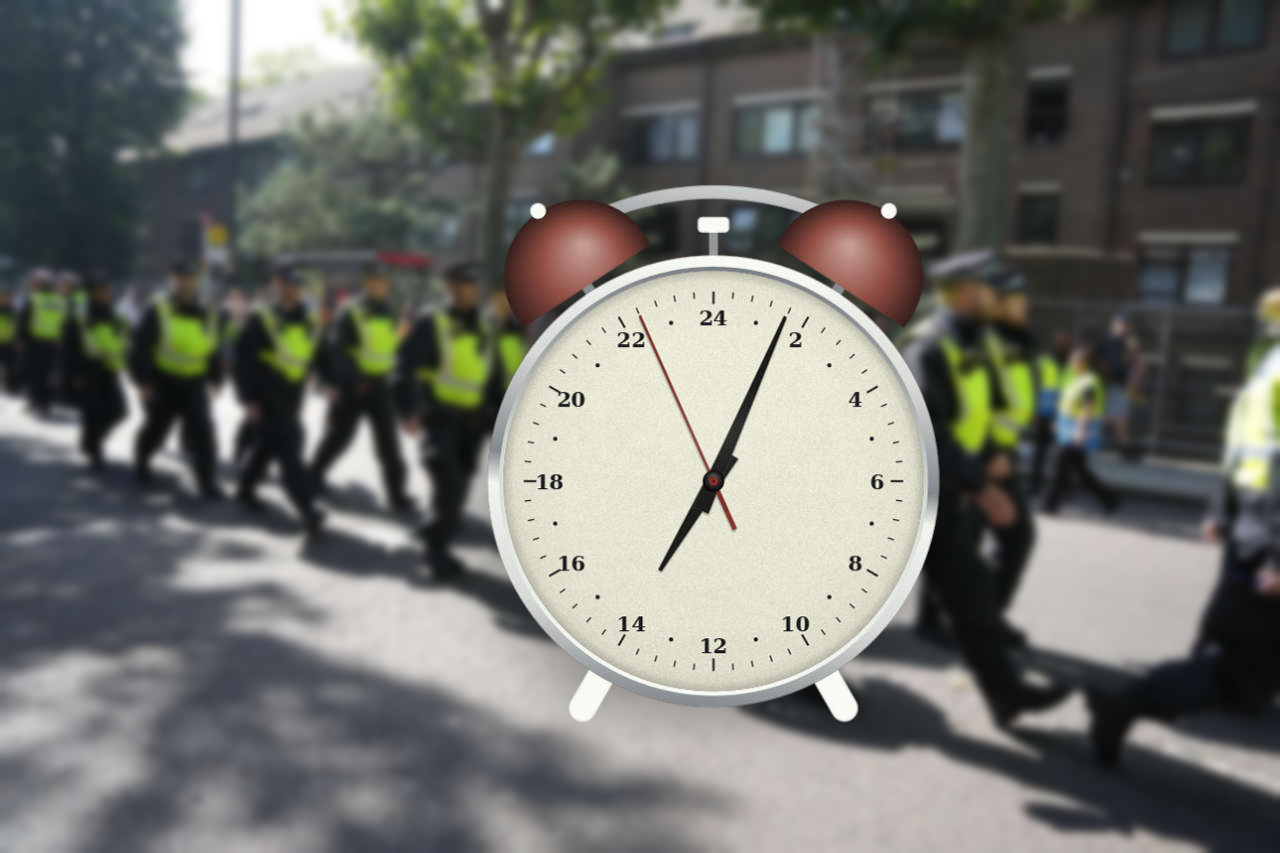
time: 14:03:56
